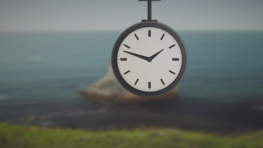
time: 1:48
